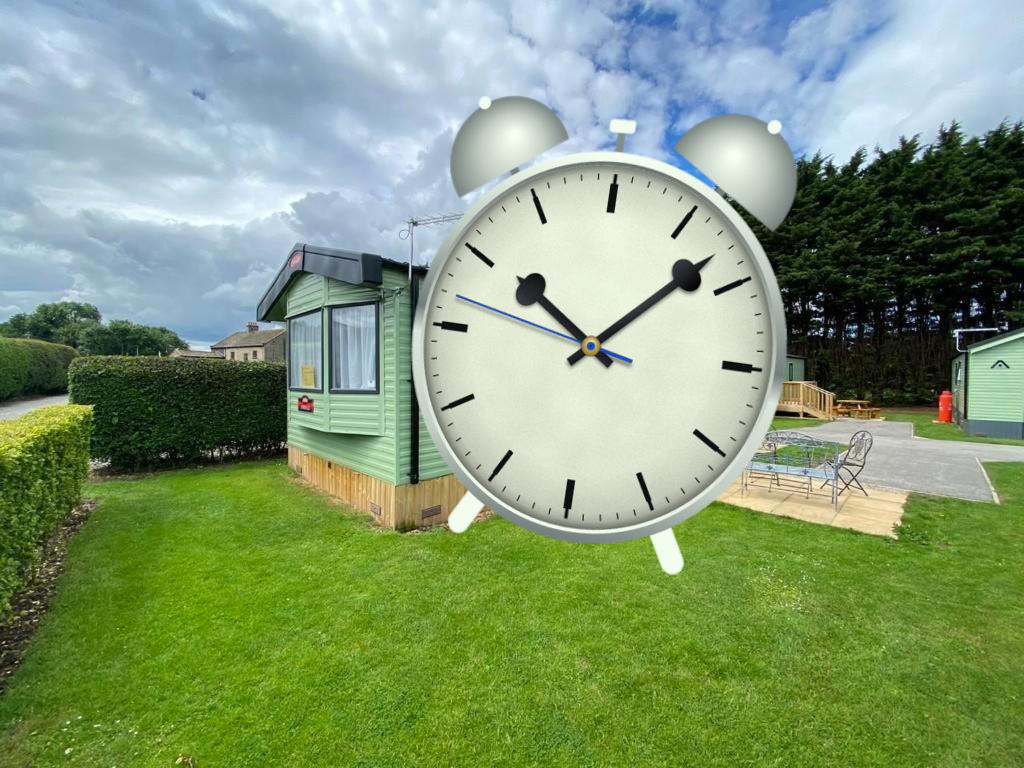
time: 10:07:47
